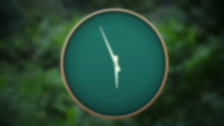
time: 5:56
